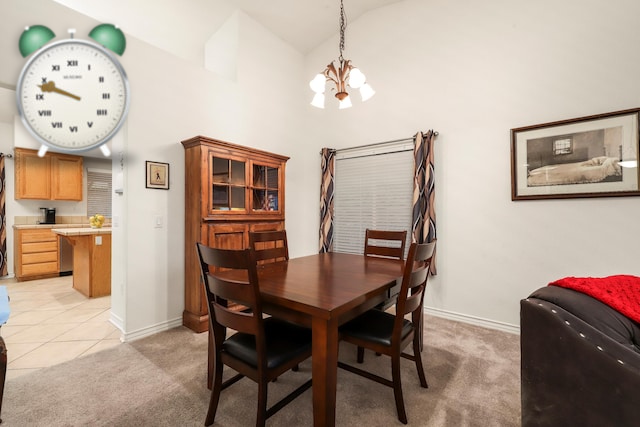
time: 9:48
